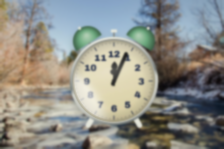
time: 12:04
